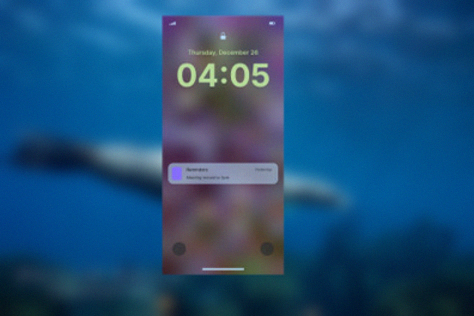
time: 4:05
